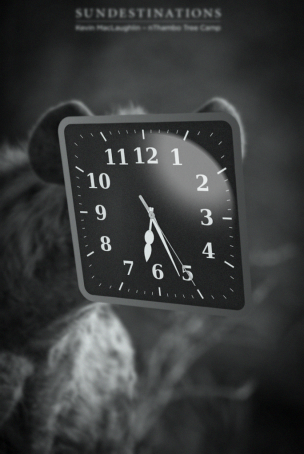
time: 6:26:25
